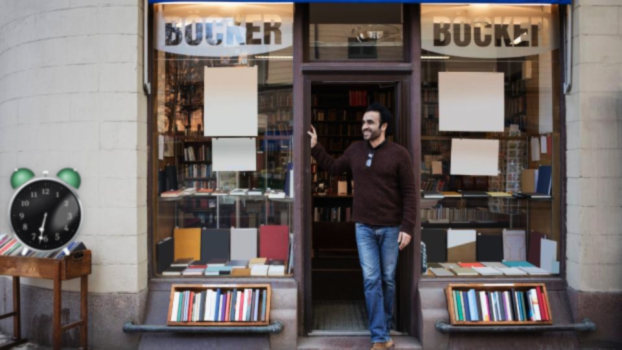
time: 6:32
